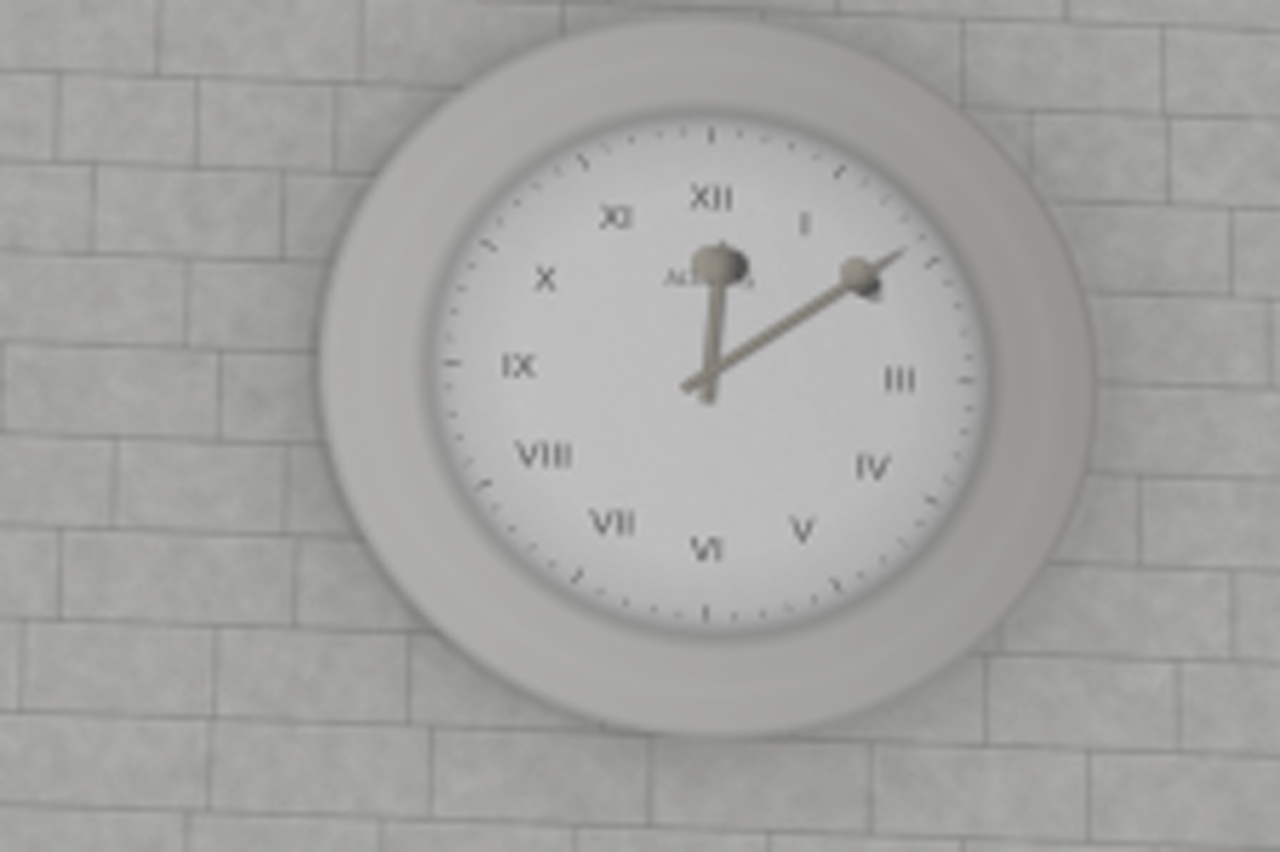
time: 12:09
